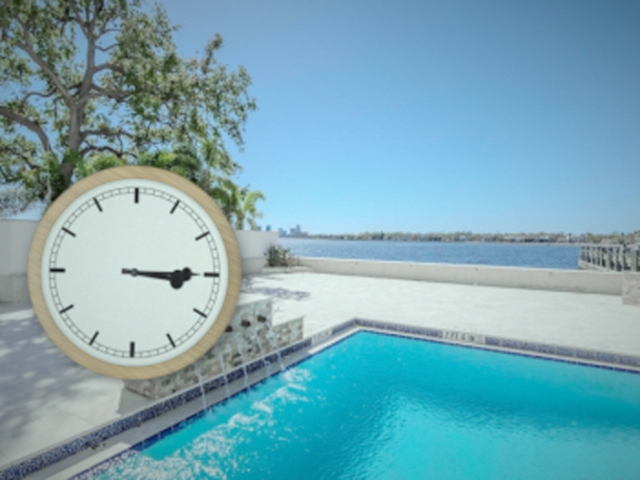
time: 3:15
